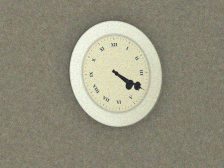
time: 4:20
